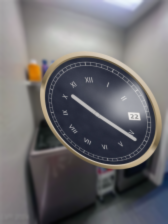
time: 10:21
